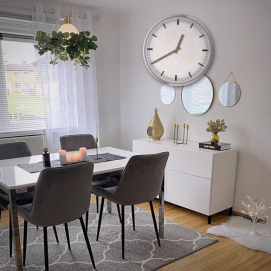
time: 12:40
